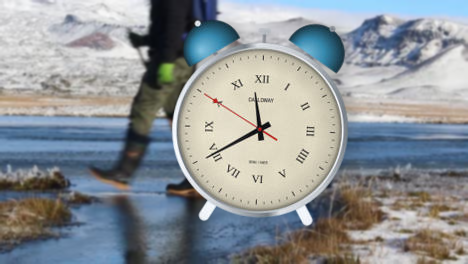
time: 11:39:50
